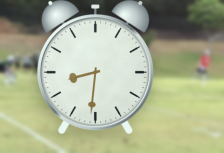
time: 8:31
